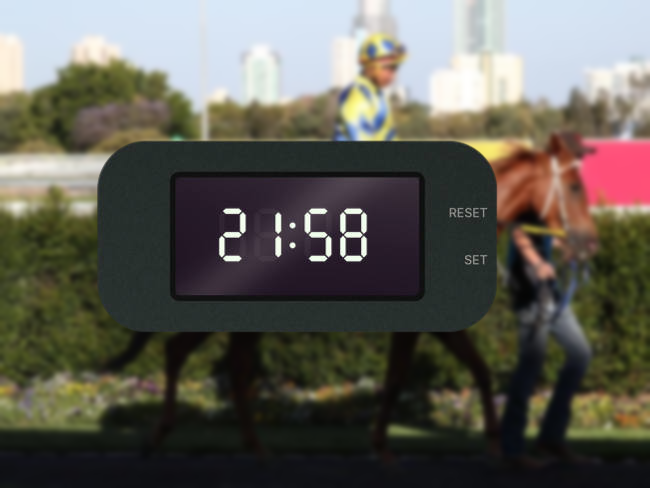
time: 21:58
